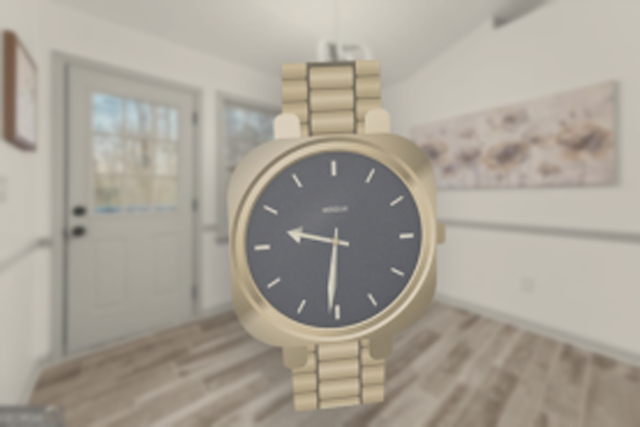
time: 9:31
